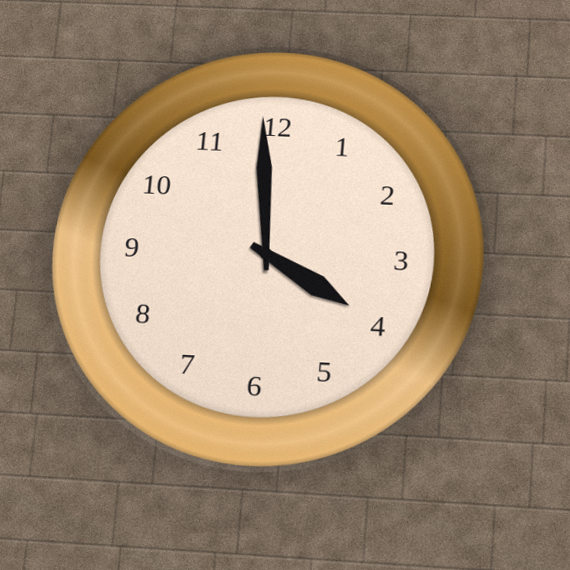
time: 3:59
